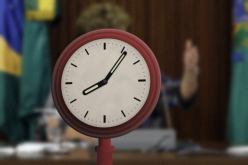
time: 8:06
